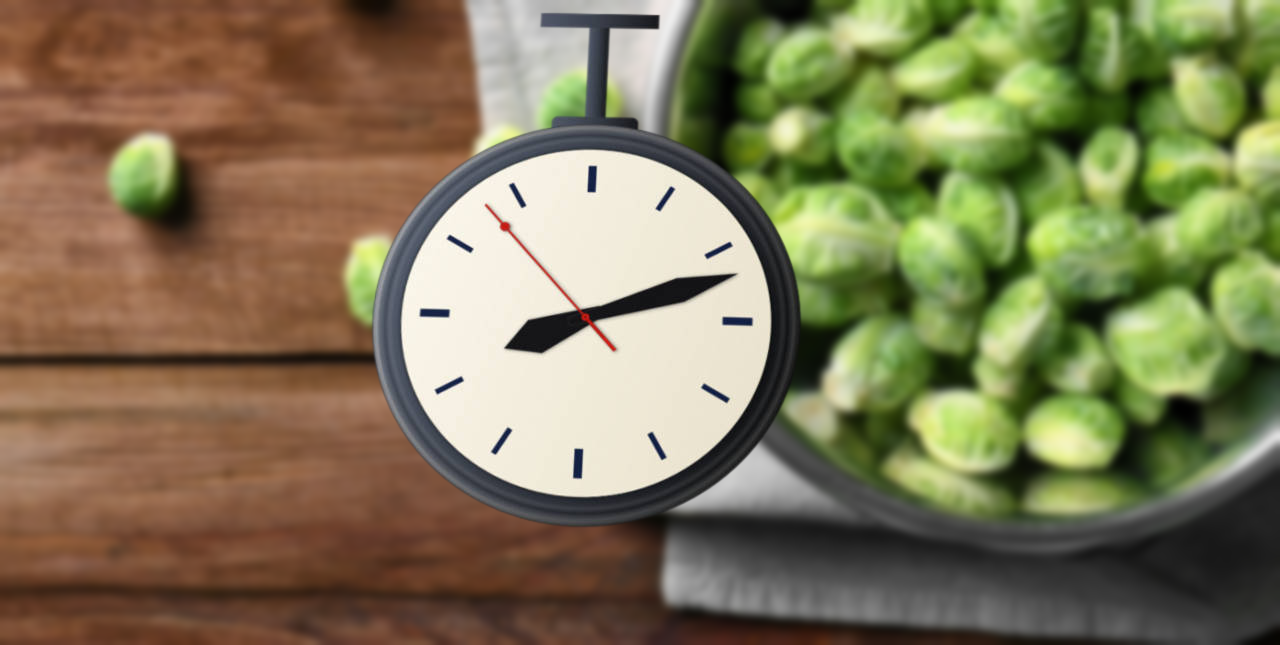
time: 8:11:53
